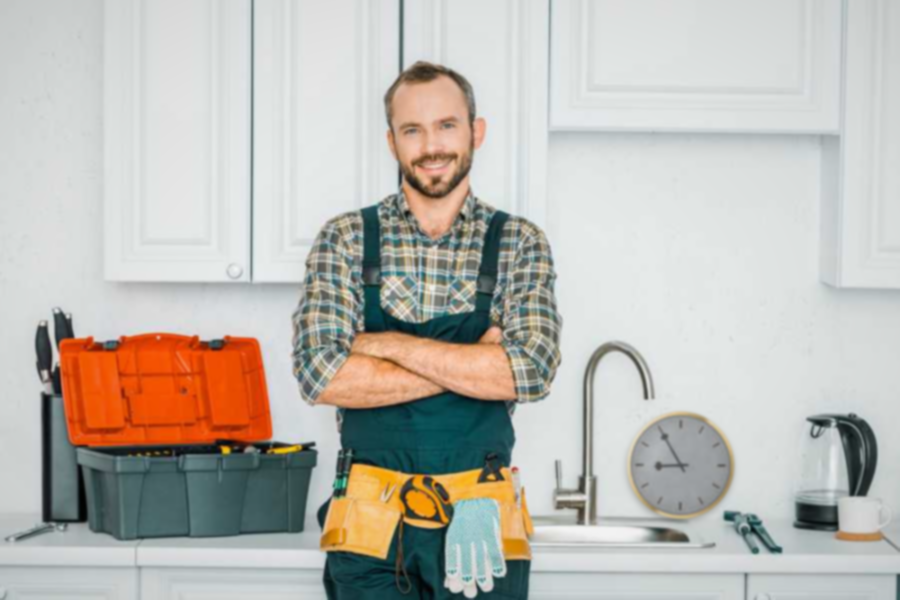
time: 8:55
